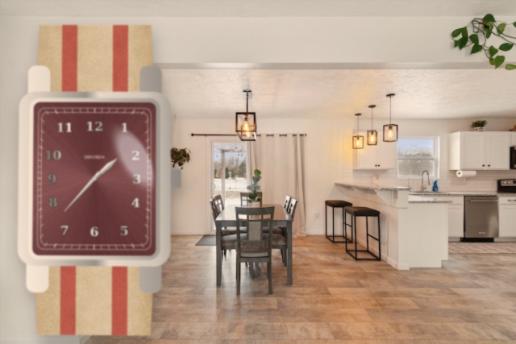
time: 1:37
